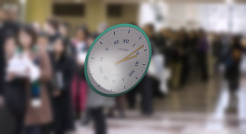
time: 2:08
